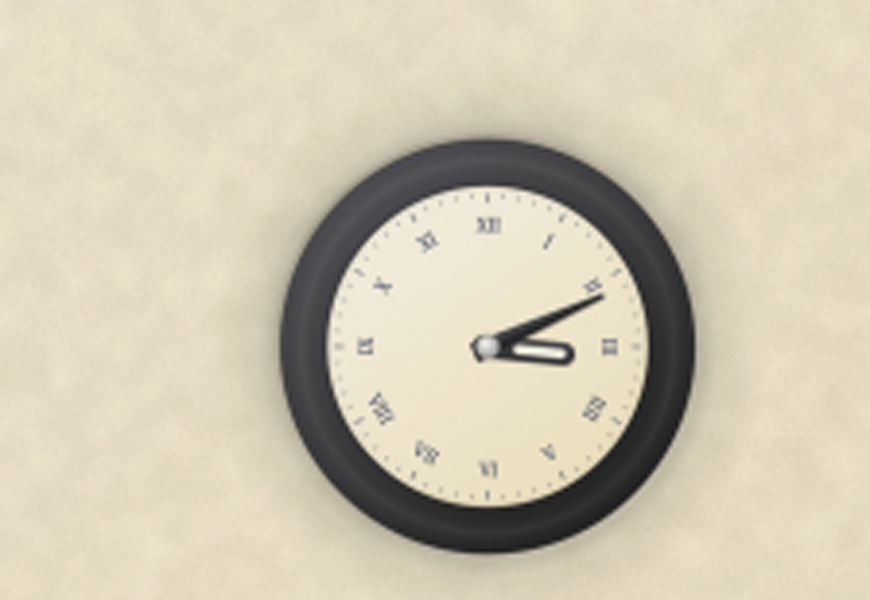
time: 3:11
